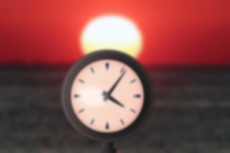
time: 4:06
